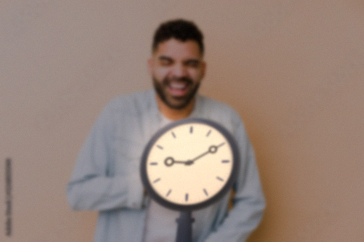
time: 9:10
